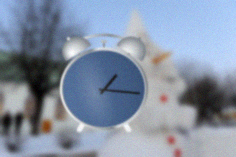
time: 1:16
